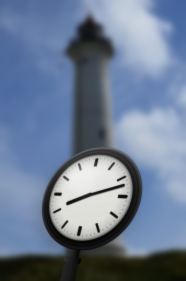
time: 8:12
